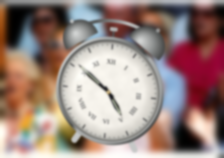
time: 4:51
